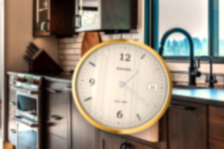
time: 1:21
